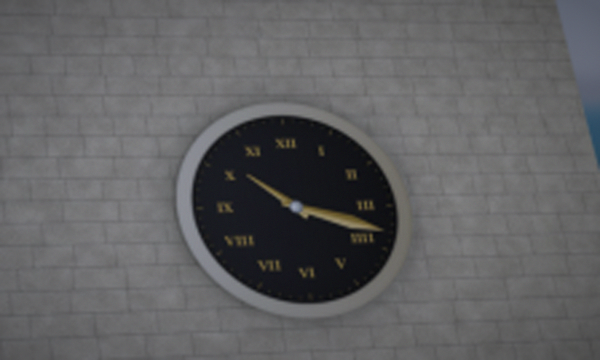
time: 10:18
